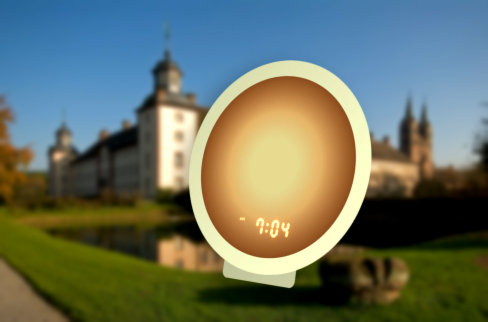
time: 7:04
